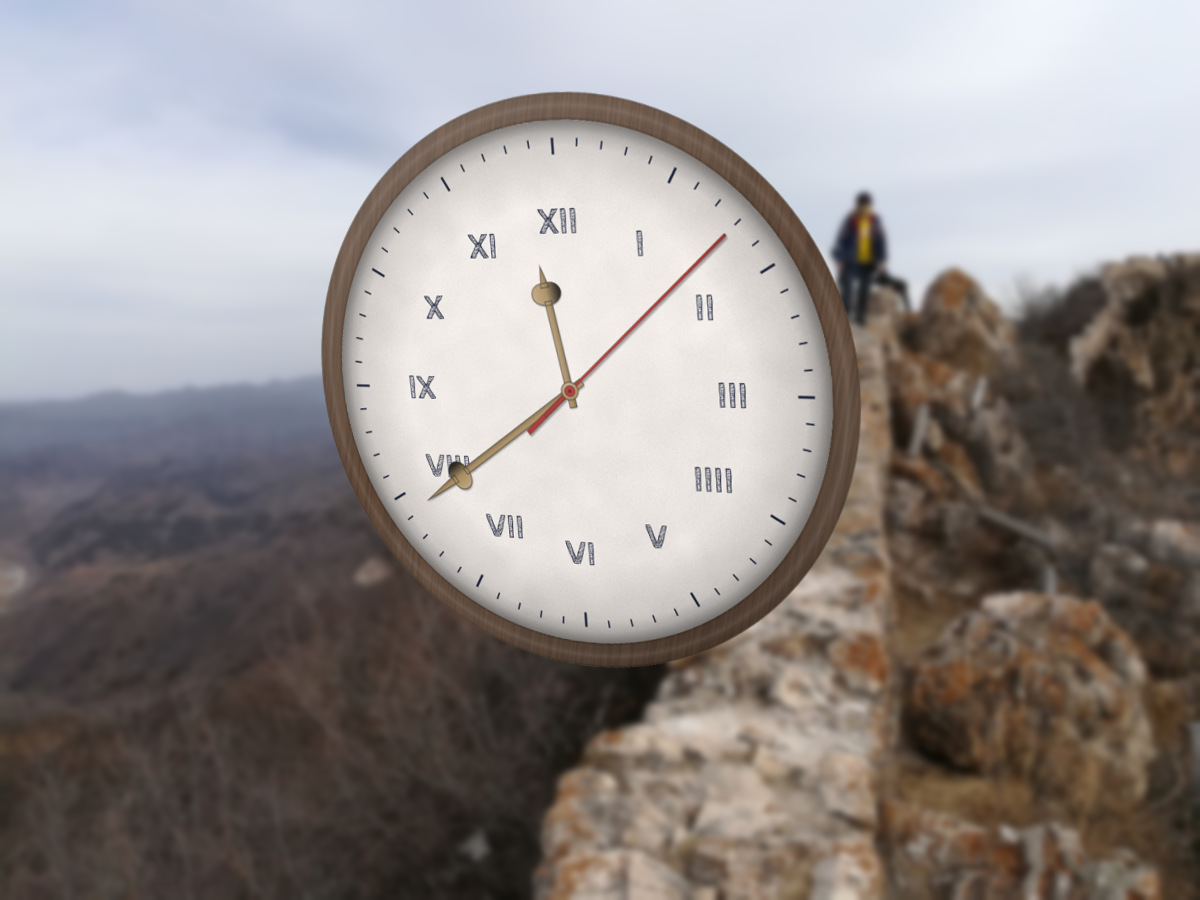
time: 11:39:08
